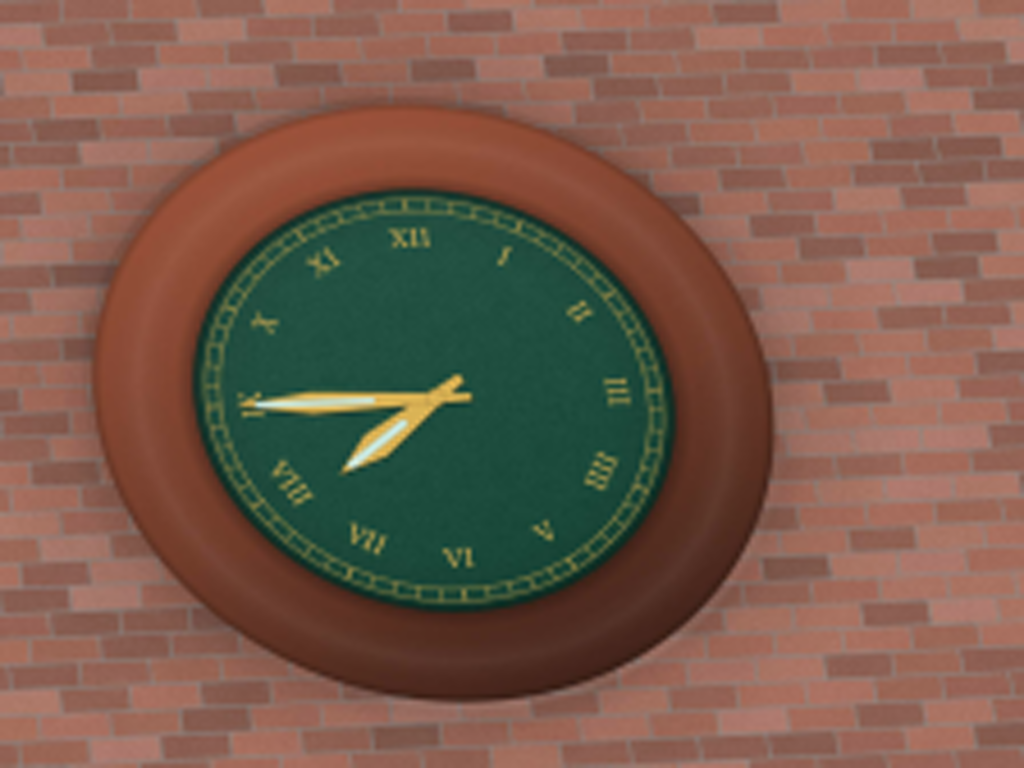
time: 7:45
